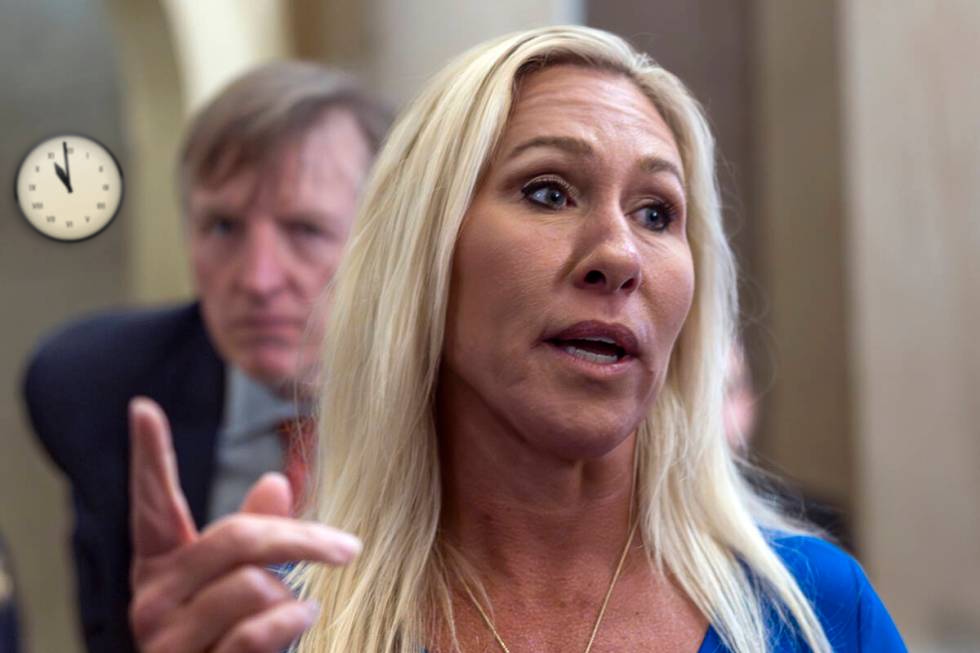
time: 10:59
